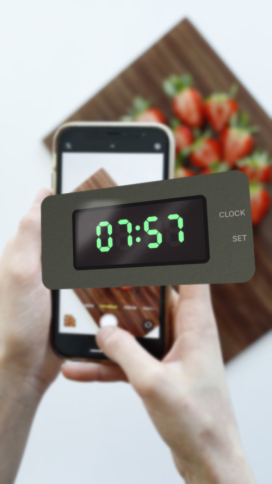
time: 7:57
